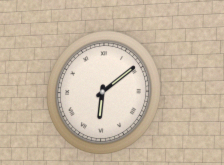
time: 6:09
